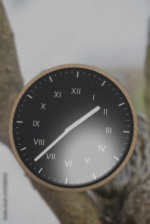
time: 1:37
